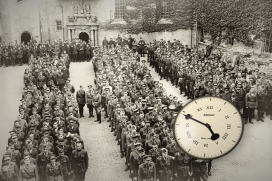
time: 4:49
